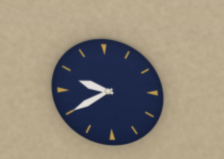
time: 9:40
